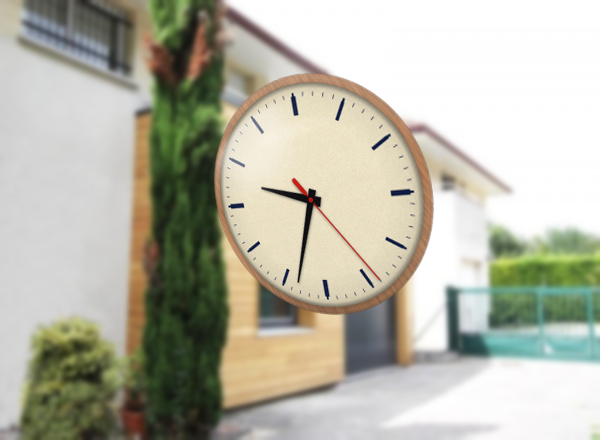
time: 9:33:24
